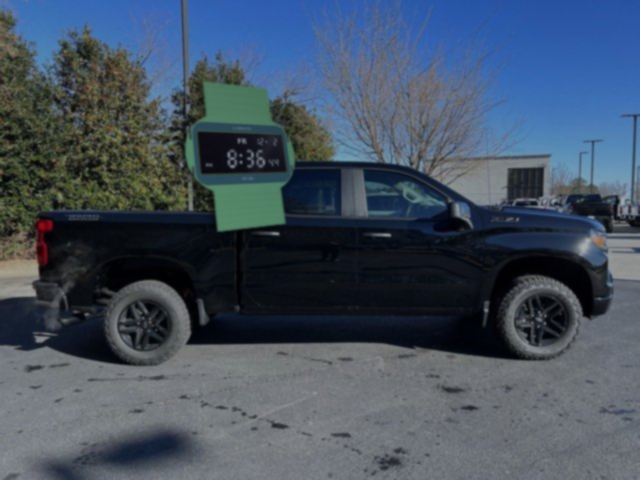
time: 8:36
